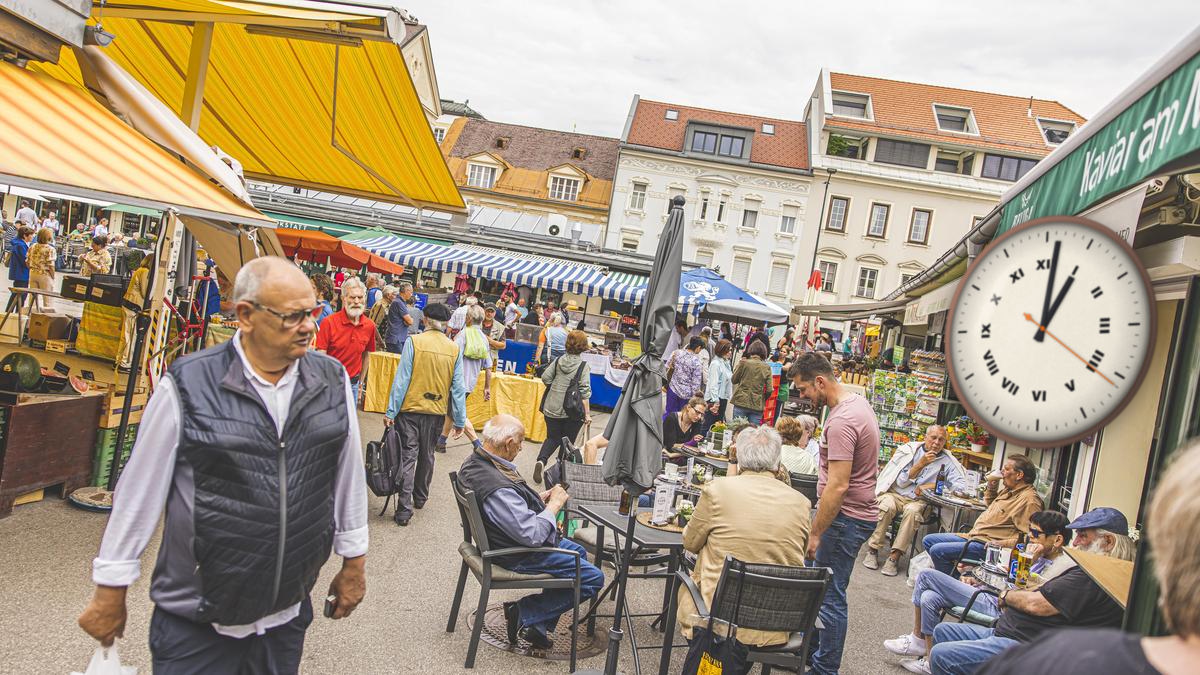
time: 1:01:21
